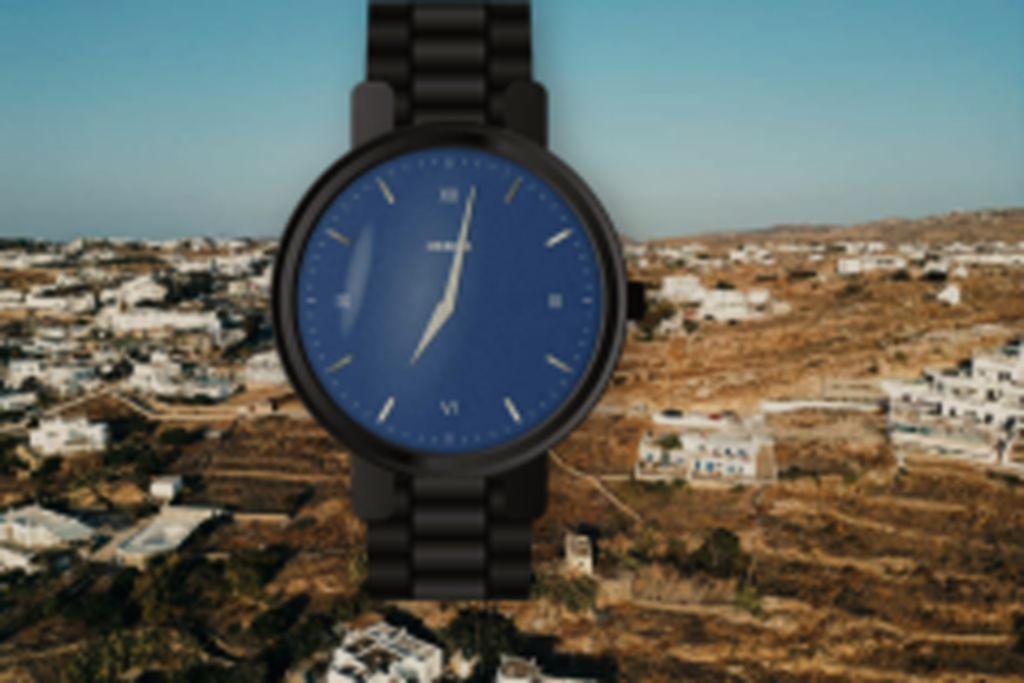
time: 7:02
